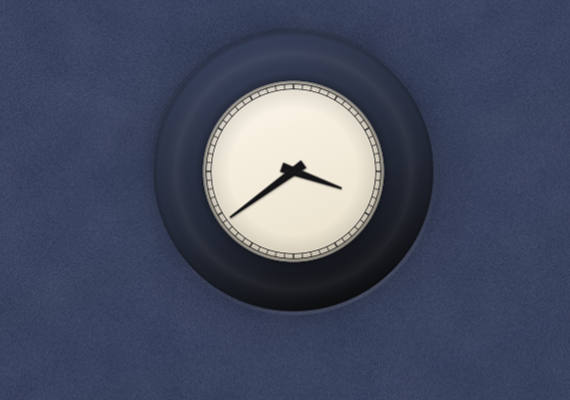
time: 3:39
